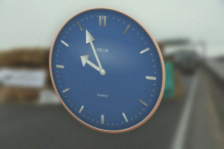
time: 9:56
